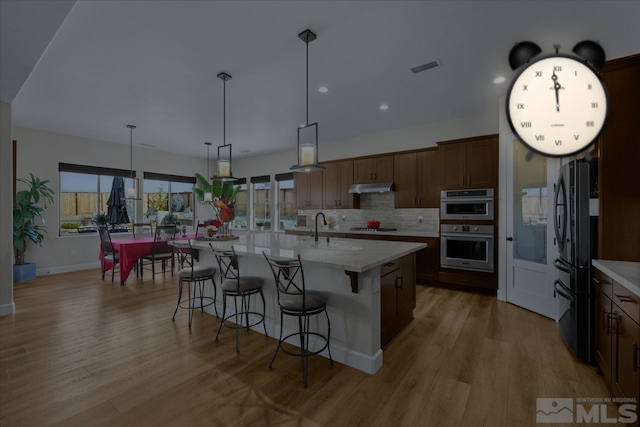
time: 11:59
